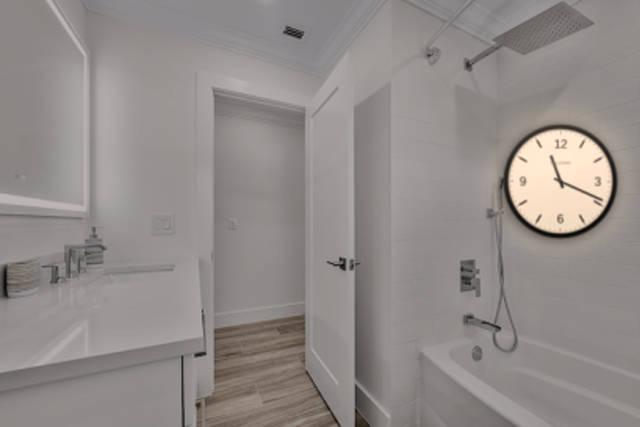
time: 11:19
